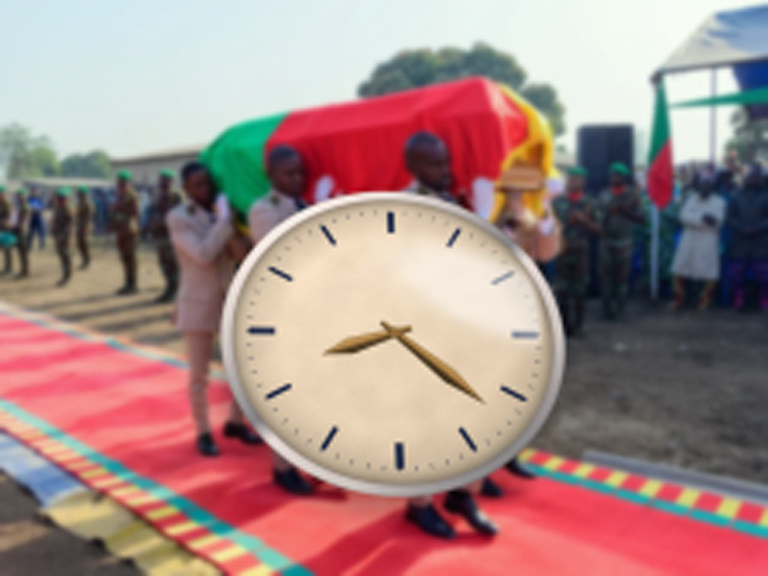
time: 8:22
